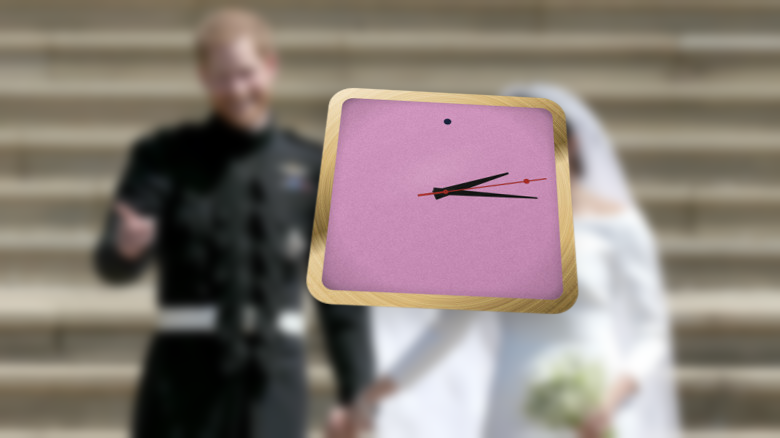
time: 2:15:13
